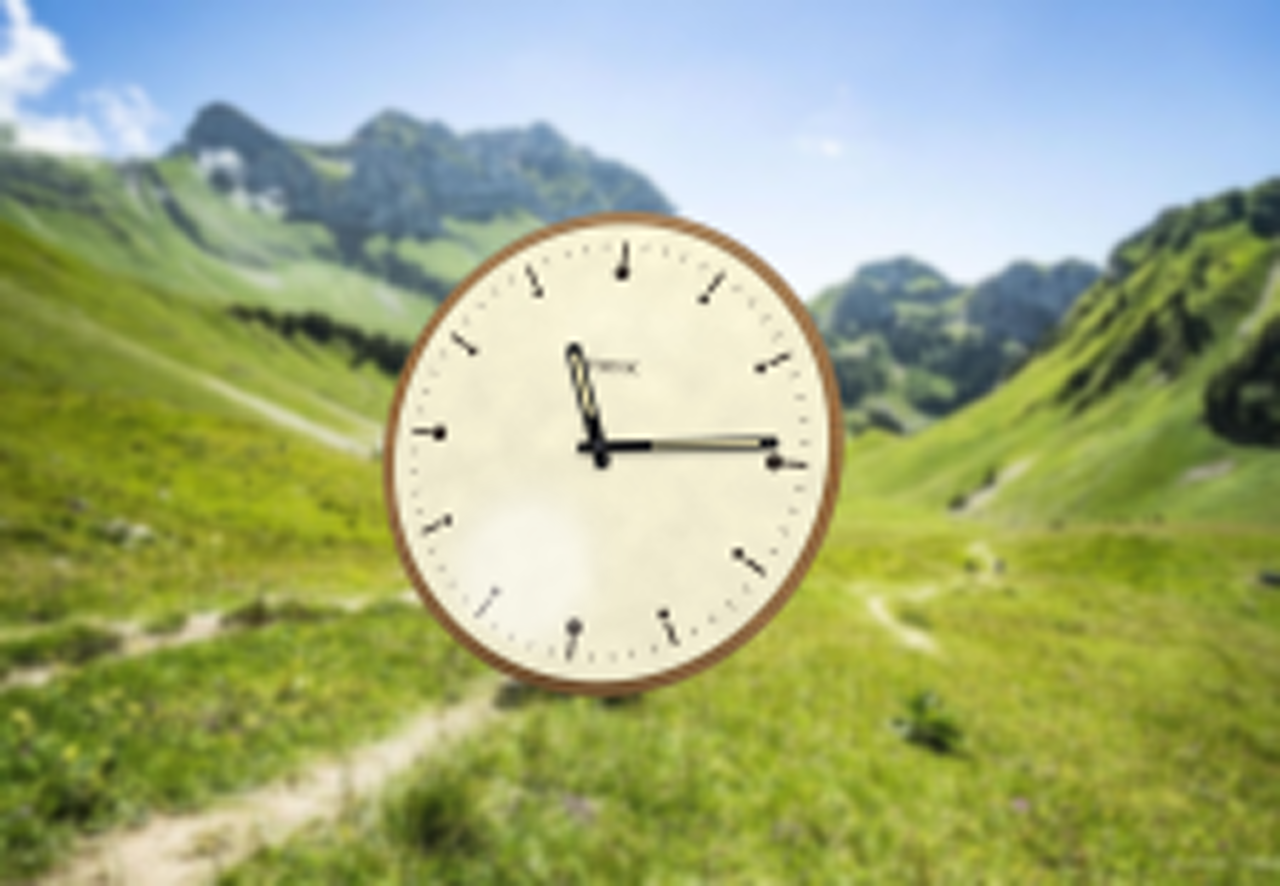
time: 11:14
